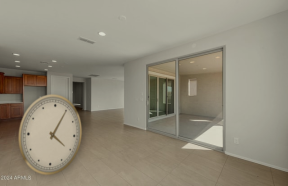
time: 4:05
